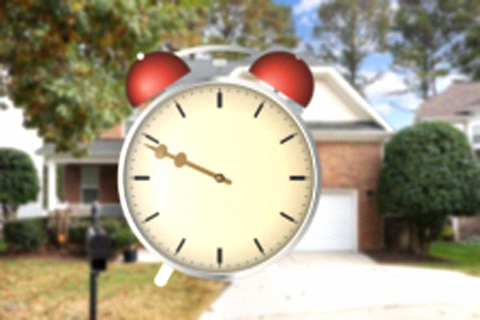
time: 9:49
